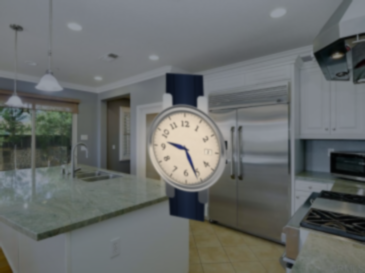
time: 9:26
